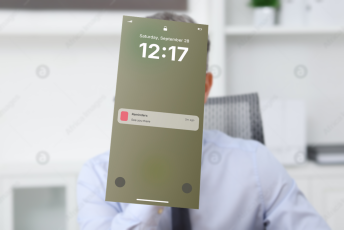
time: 12:17
